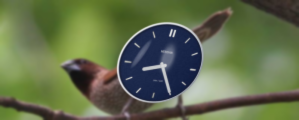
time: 8:25
